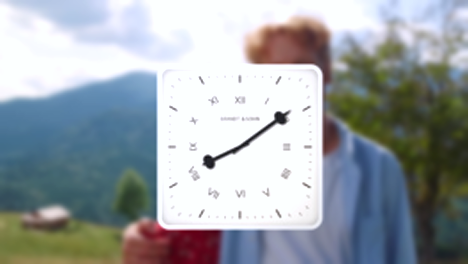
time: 8:09
